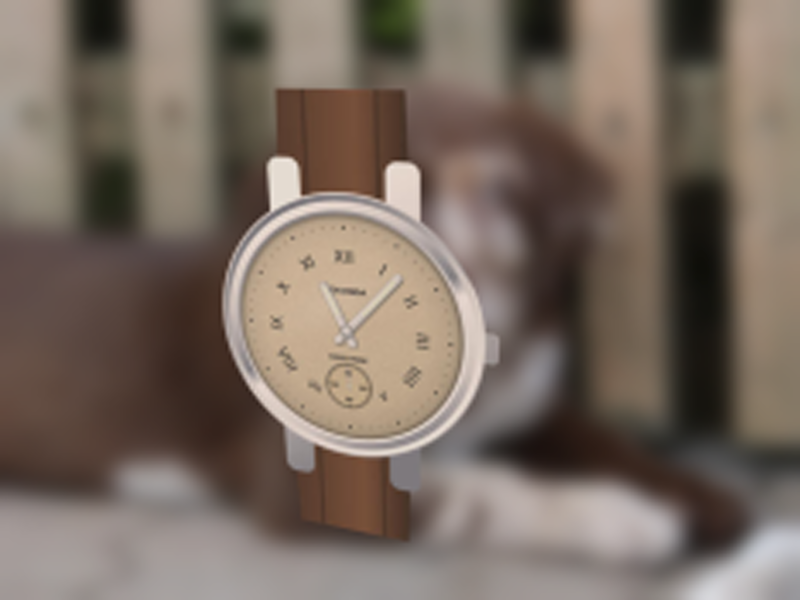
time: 11:07
